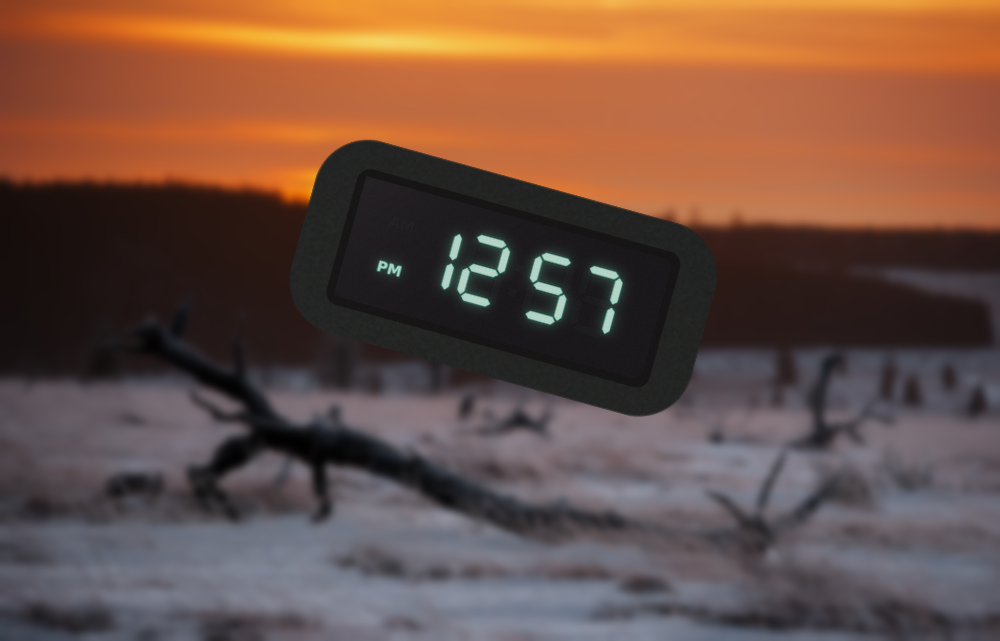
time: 12:57
